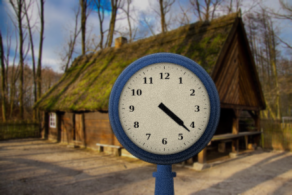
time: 4:22
